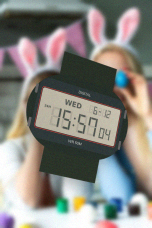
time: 15:57:04
